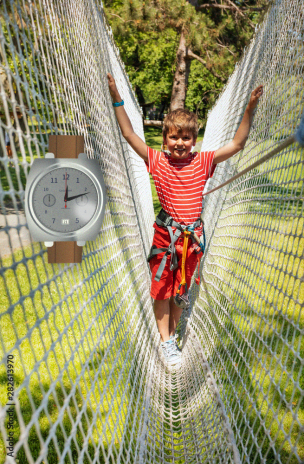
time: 12:12
